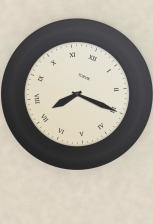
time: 7:15
